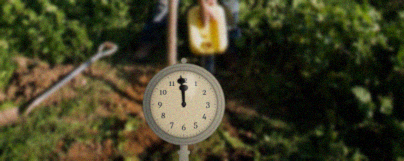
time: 11:59
